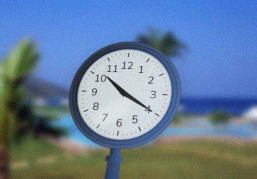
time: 10:20
